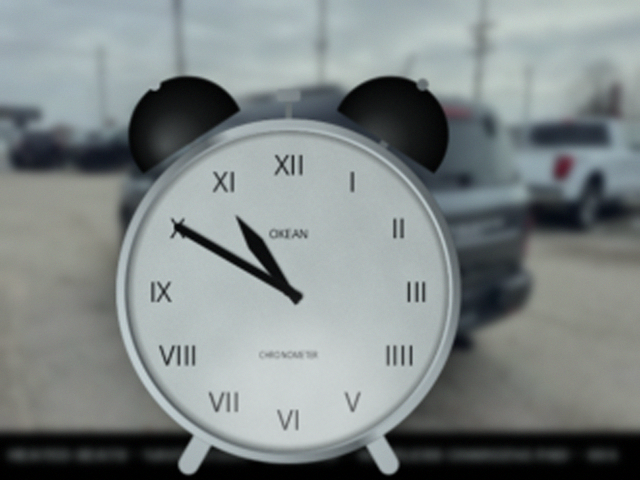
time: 10:50
